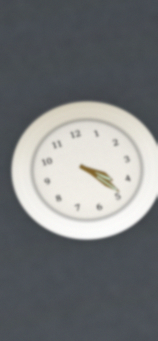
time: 4:24
